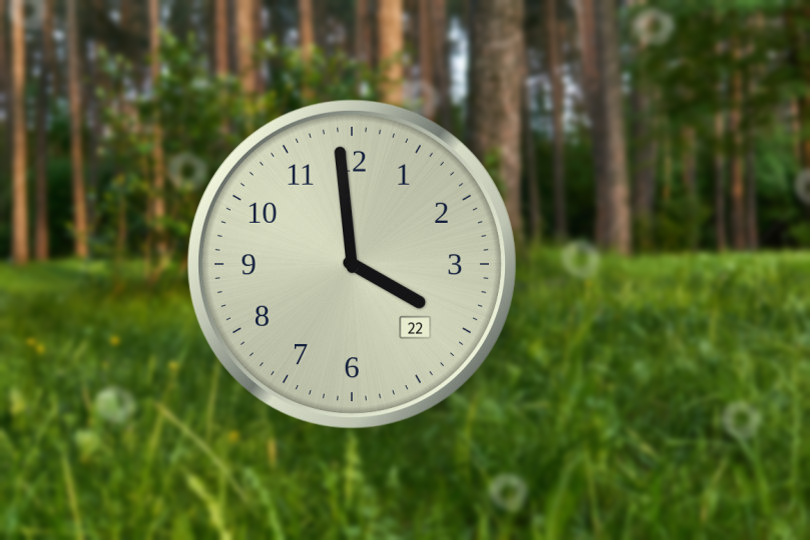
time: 3:59
